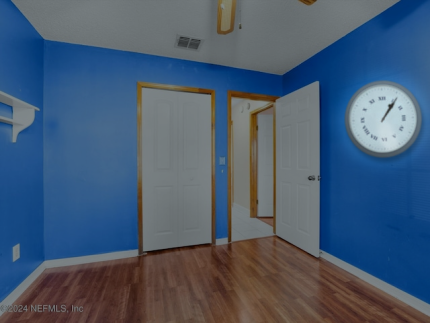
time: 1:06
